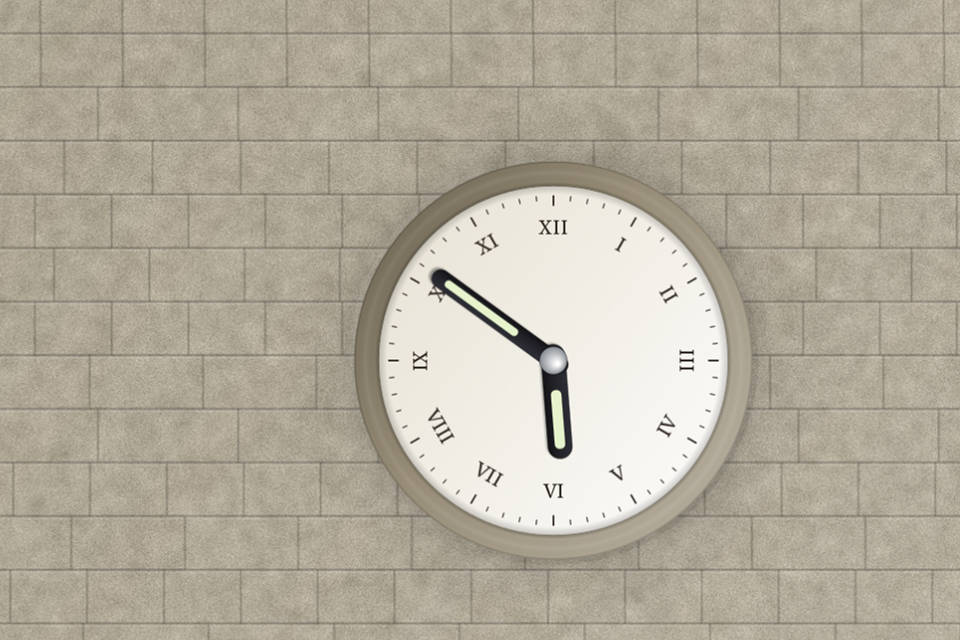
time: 5:51
